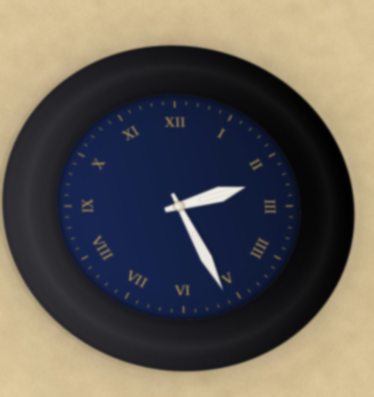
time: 2:26
